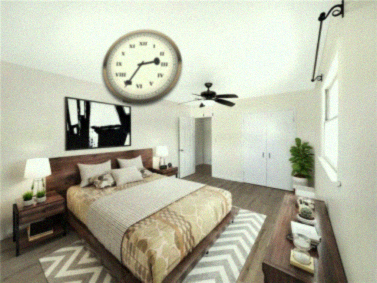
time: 2:35
